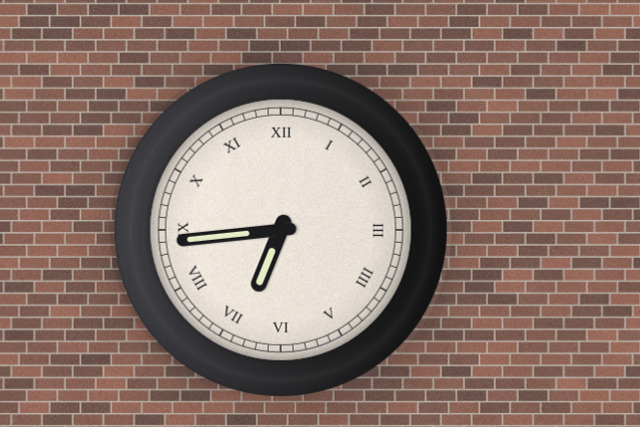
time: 6:44
